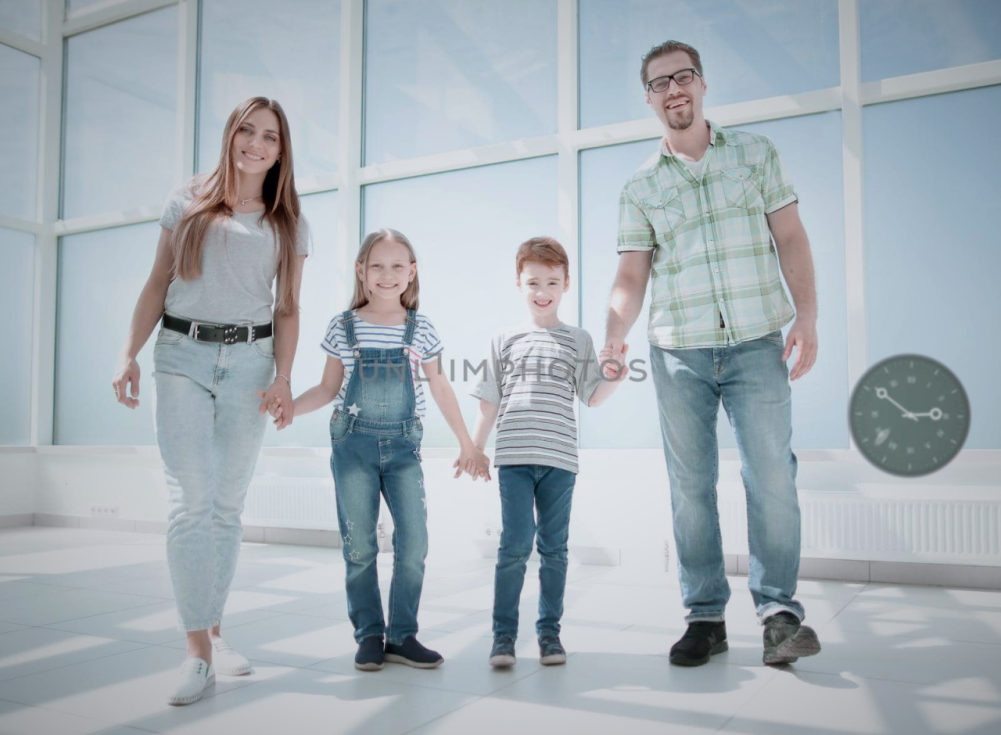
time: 2:51
